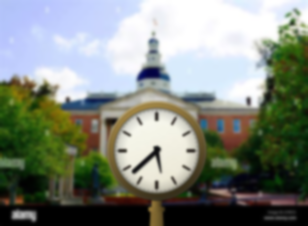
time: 5:38
